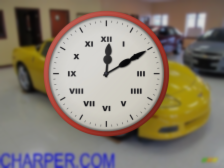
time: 12:10
